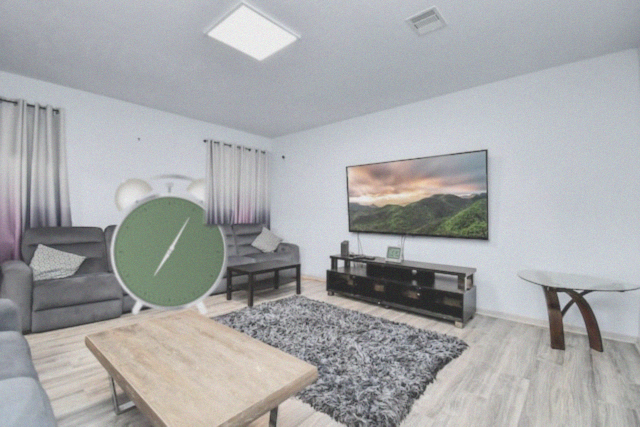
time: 7:05
